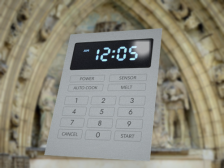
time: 12:05
